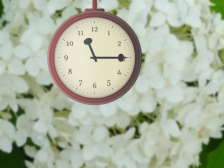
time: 11:15
